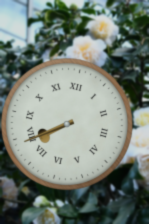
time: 7:39
